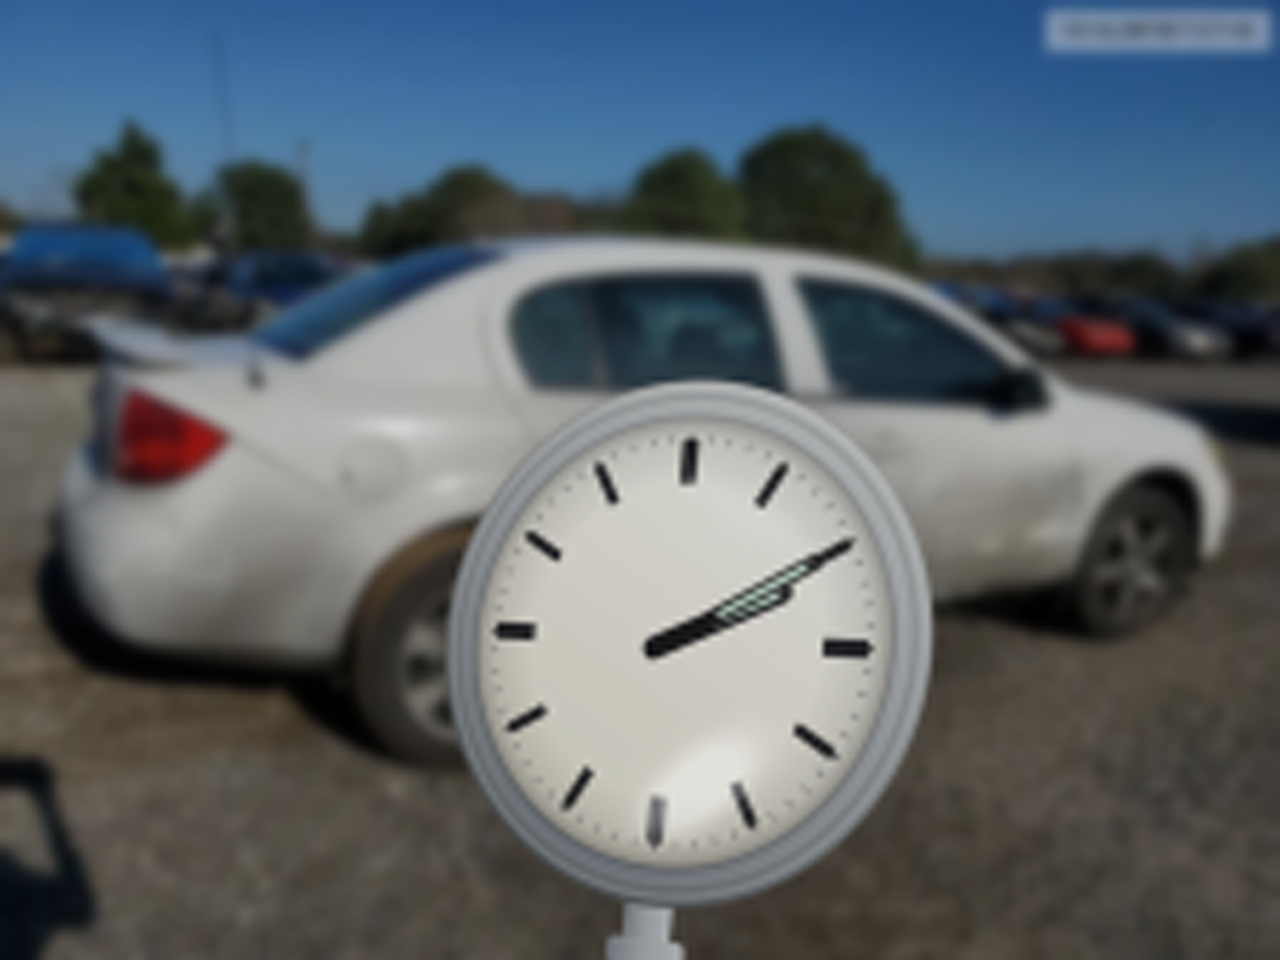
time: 2:10
